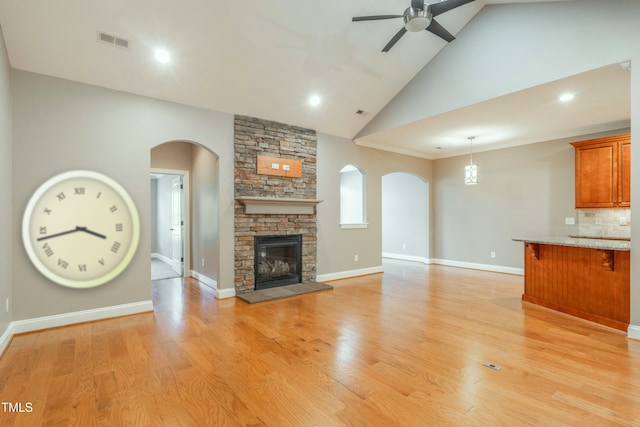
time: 3:43
